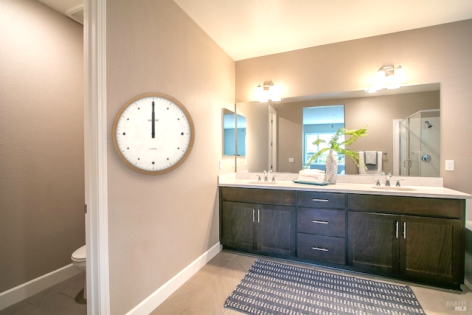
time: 12:00
